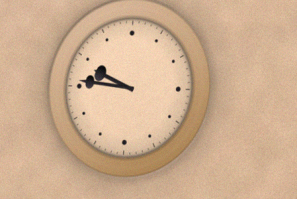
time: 9:46
